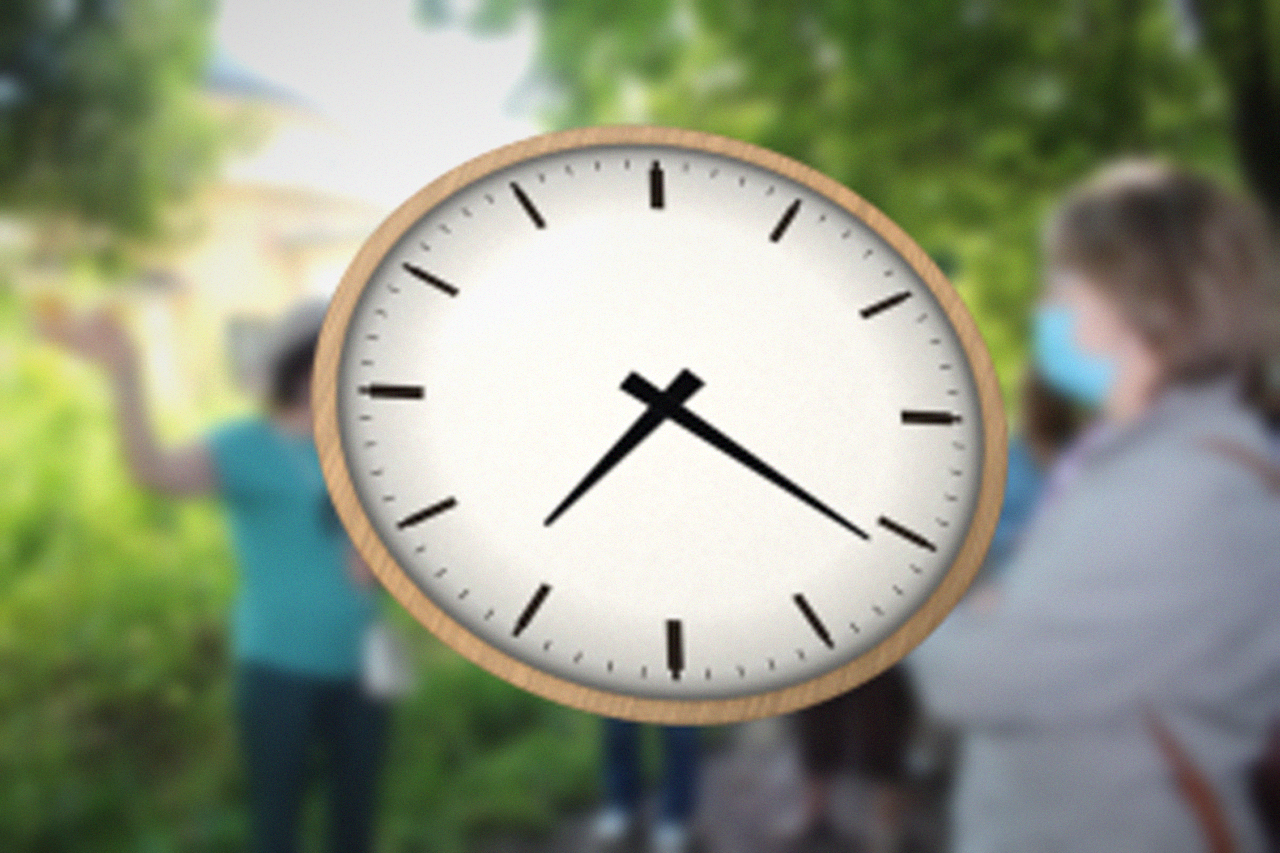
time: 7:21
